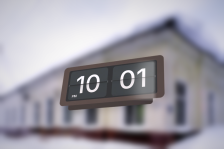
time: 10:01
